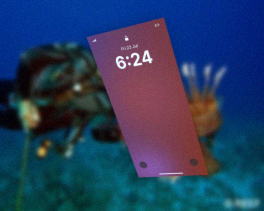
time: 6:24
